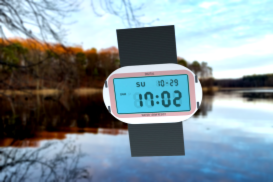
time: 17:02
